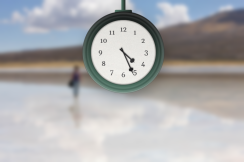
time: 4:26
